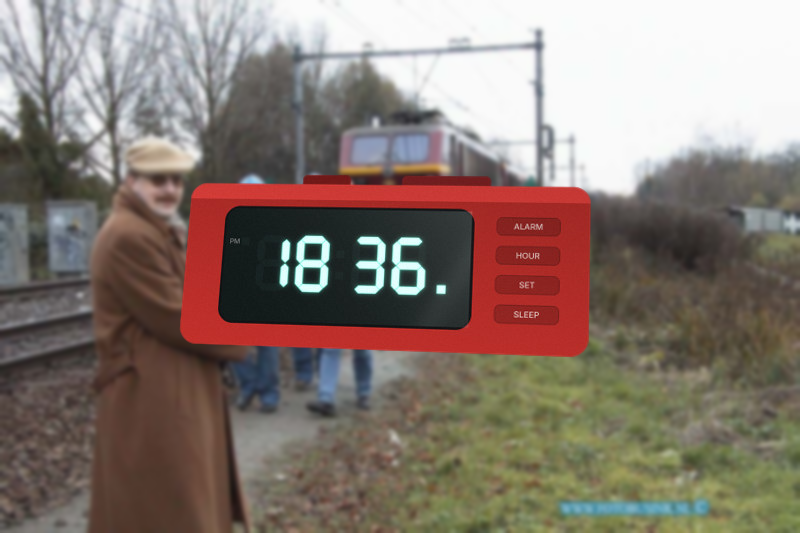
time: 18:36
